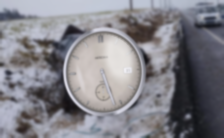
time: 5:27
